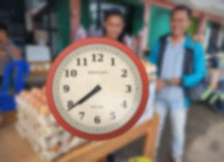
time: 7:39
